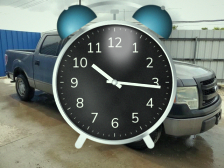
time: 10:16
